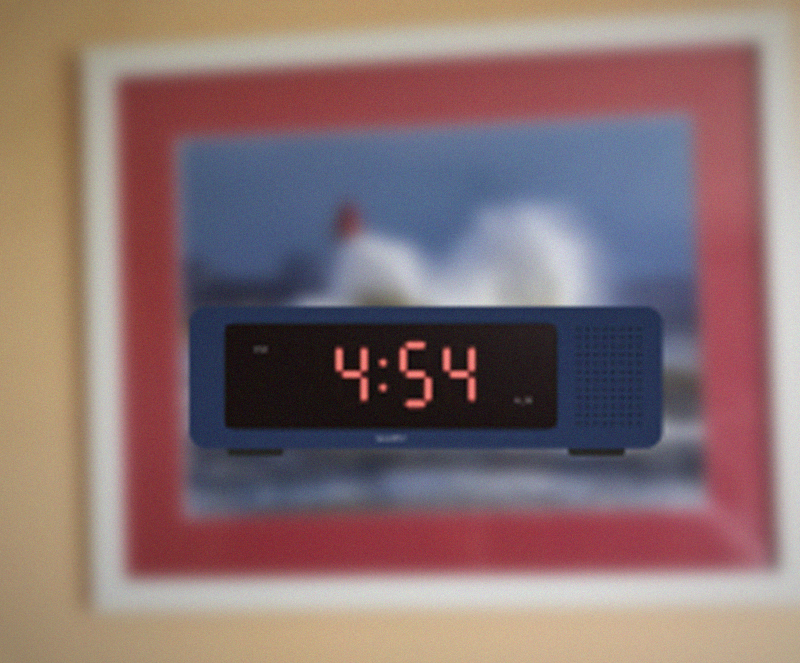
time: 4:54
